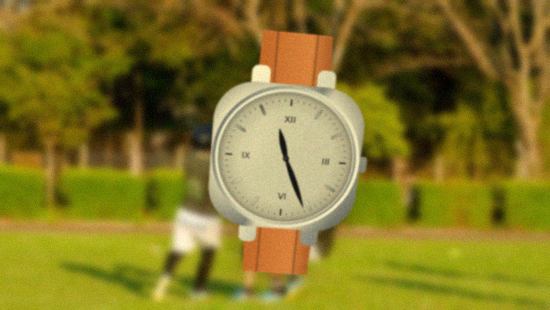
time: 11:26
